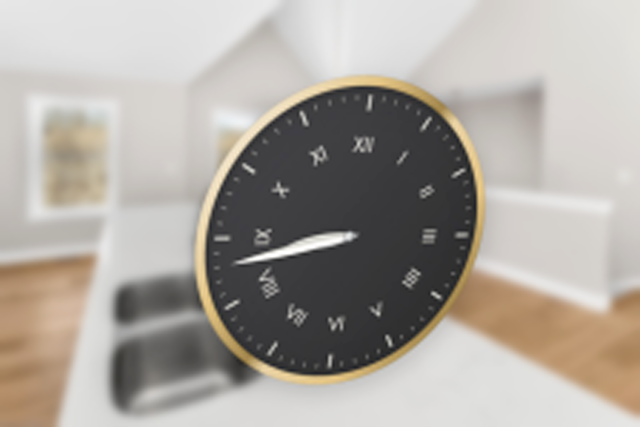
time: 8:43
